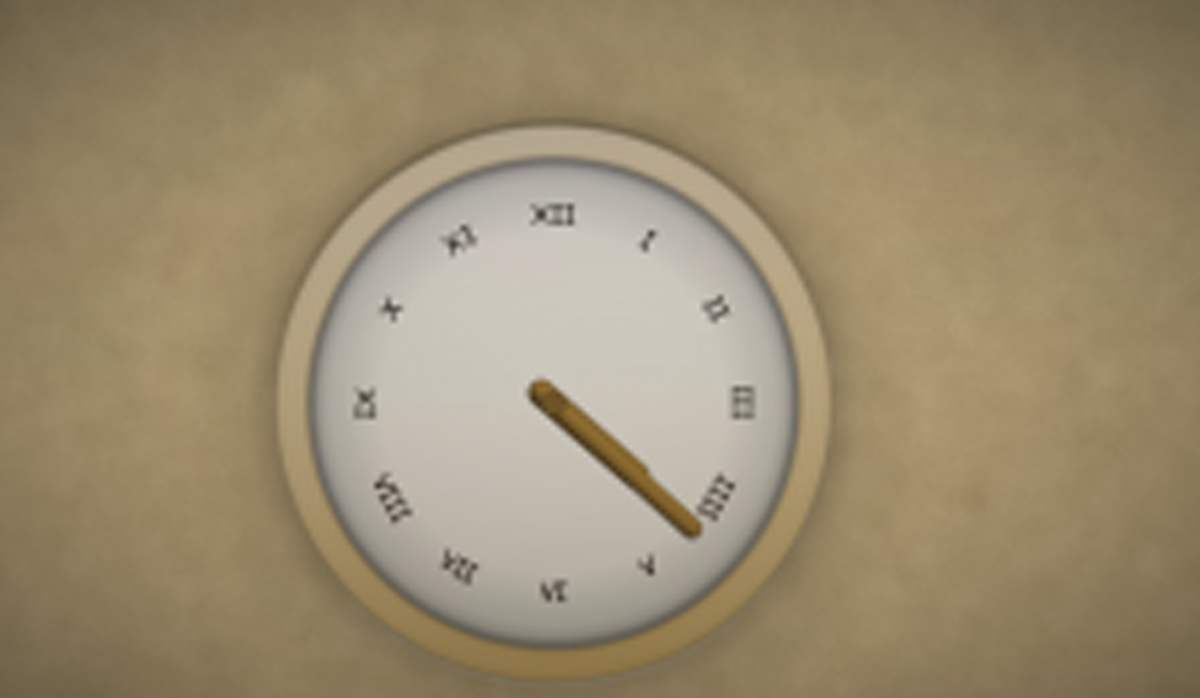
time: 4:22
